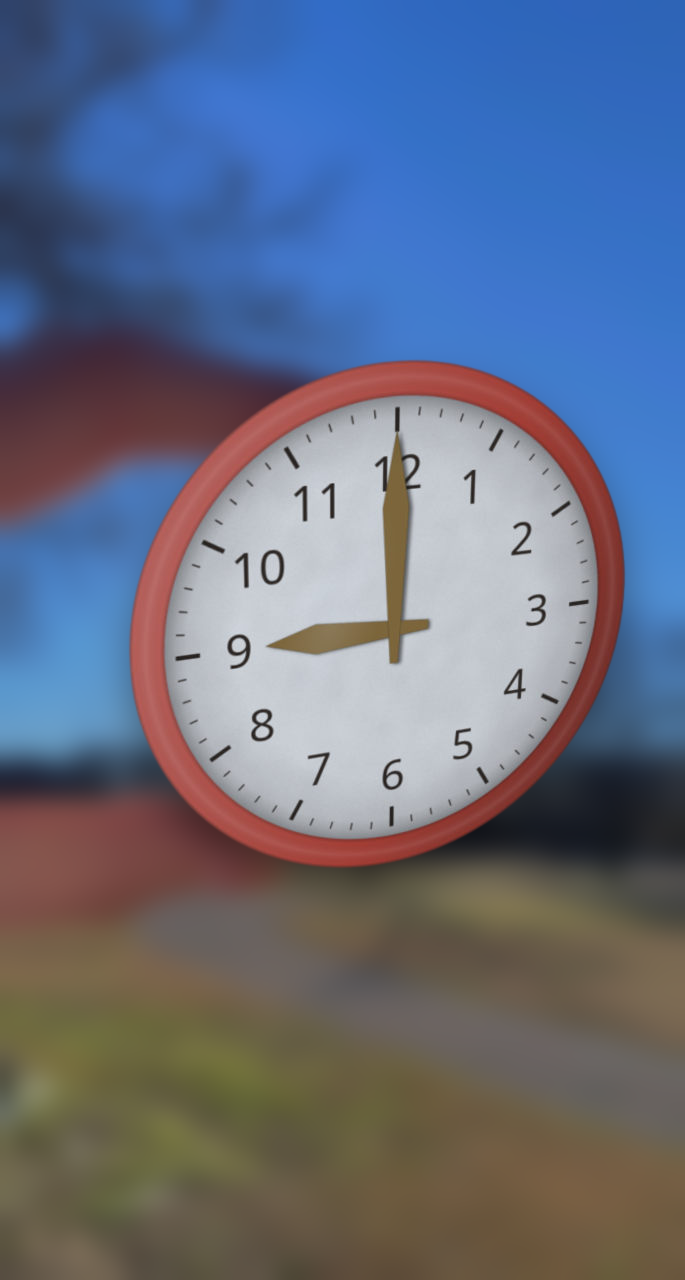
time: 9:00
